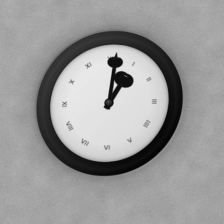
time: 1:01
